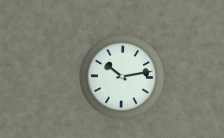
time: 10:13
